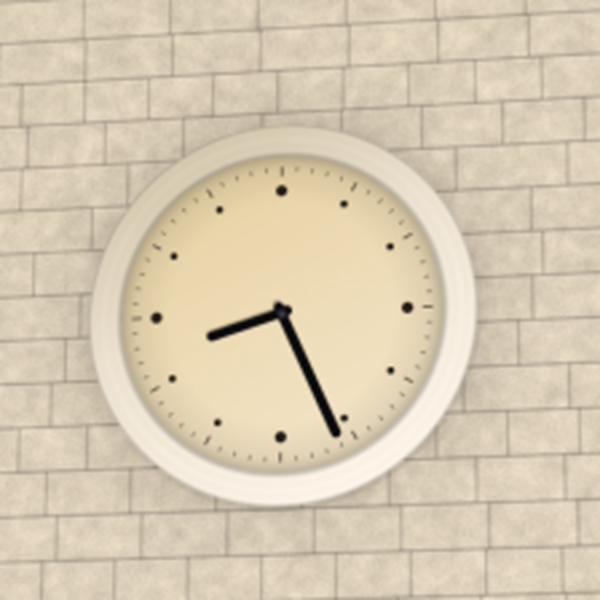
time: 8:26
